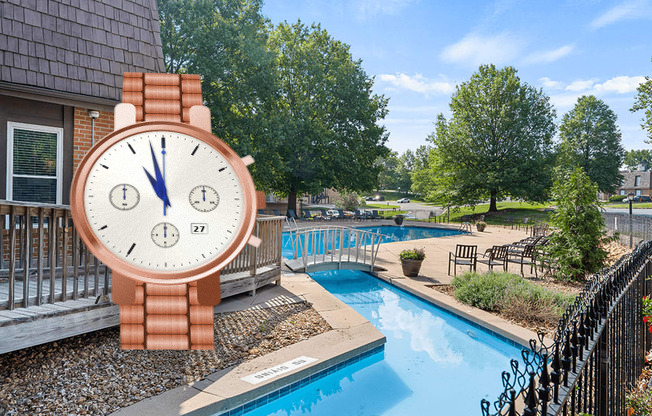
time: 10:58
